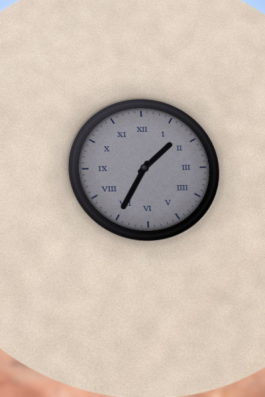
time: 1:35
